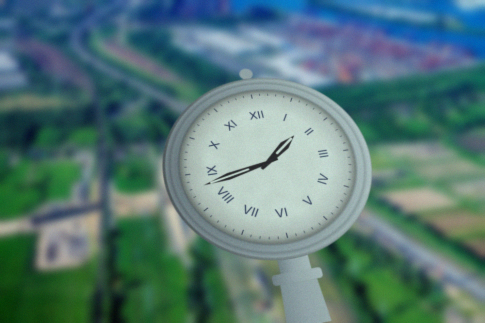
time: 1:43
